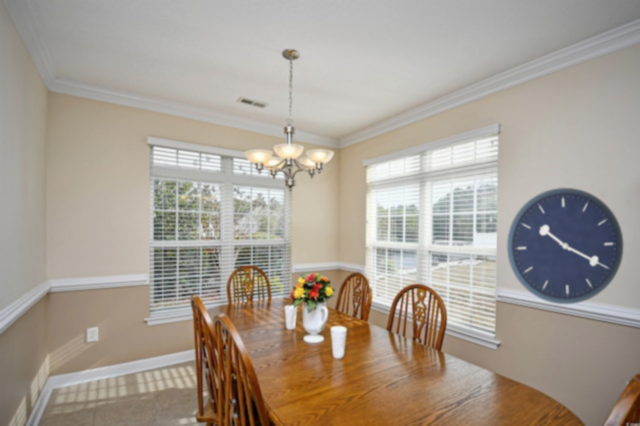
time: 10:20
